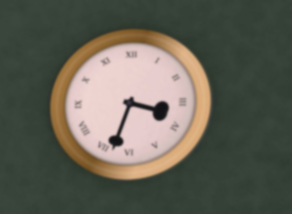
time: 3:33
